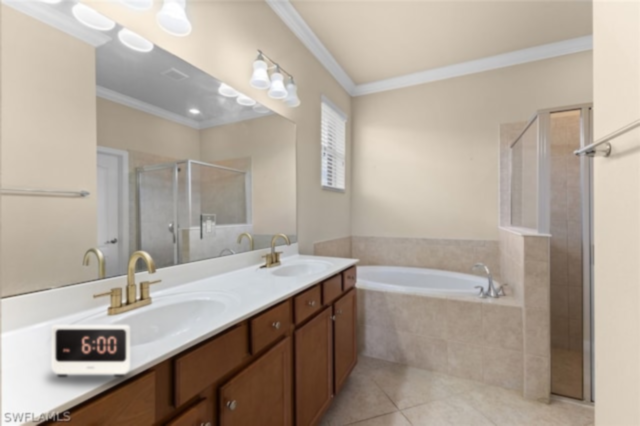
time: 6:00
